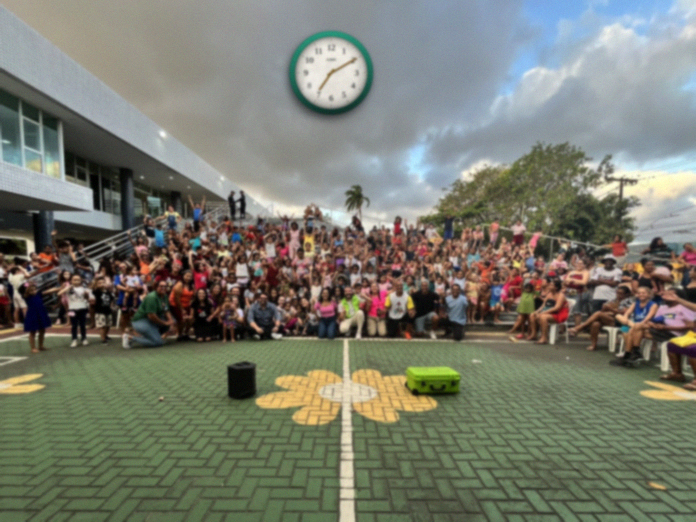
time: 7:10
